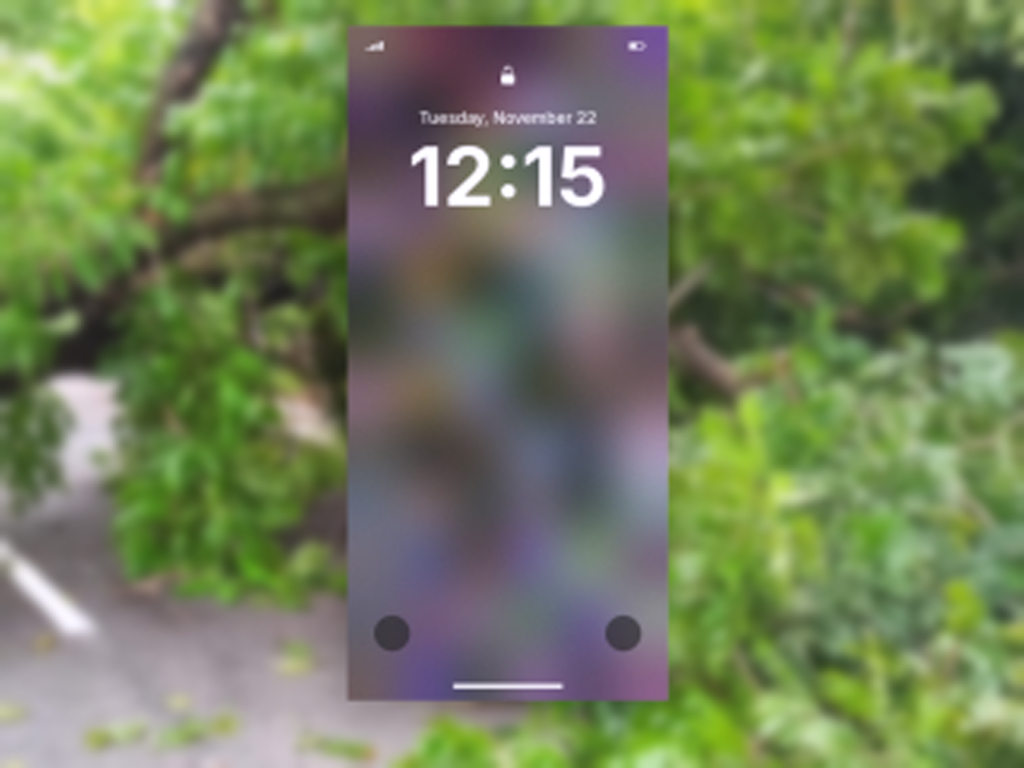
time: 12:15
